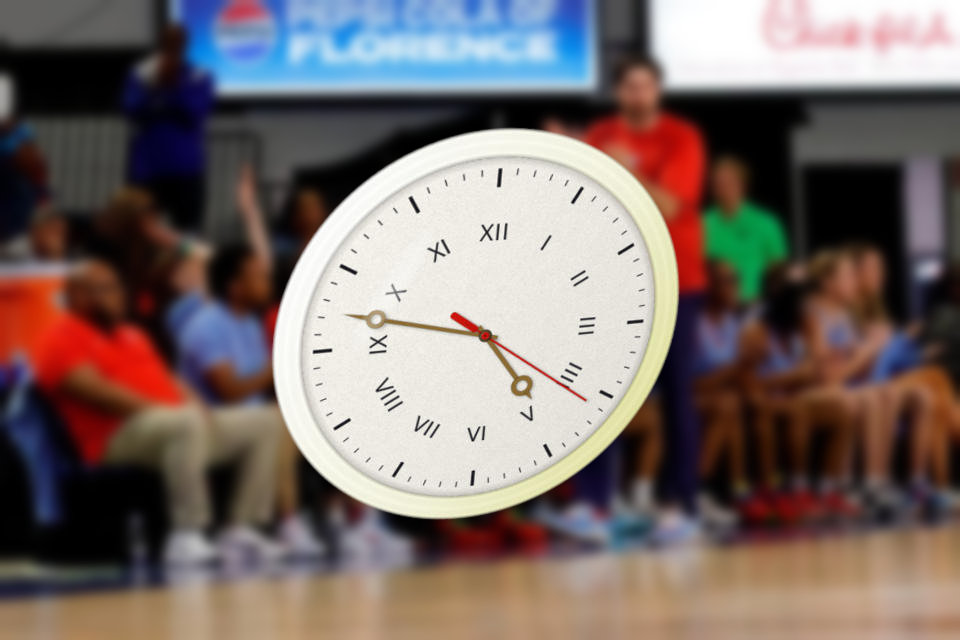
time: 4:47:21
